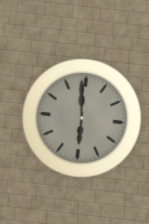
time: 5:59
